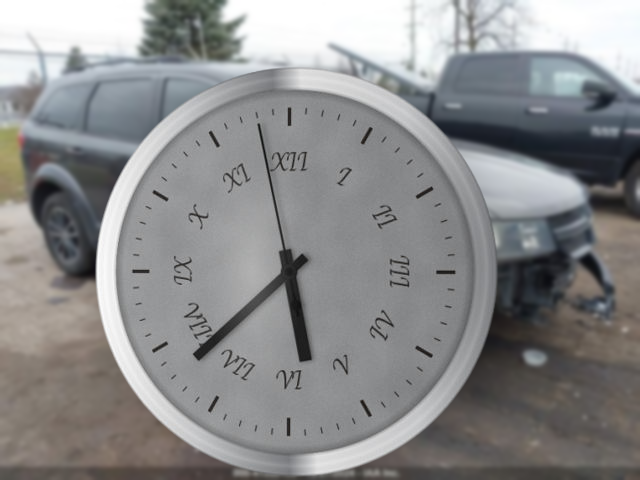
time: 5:37:58
